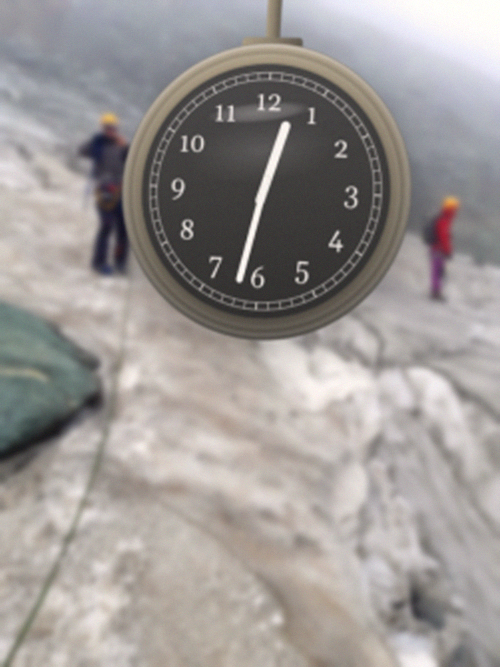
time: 12:32
